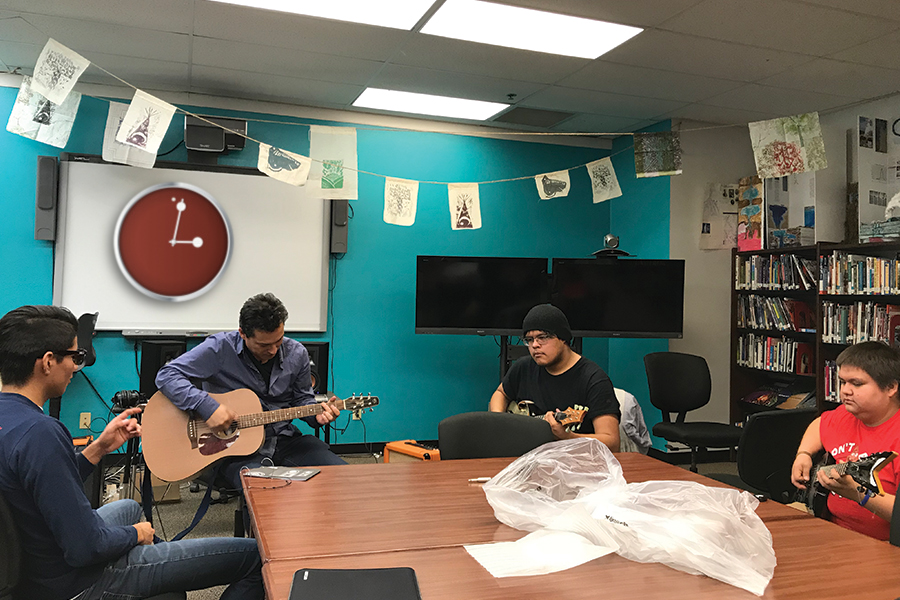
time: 3:02
